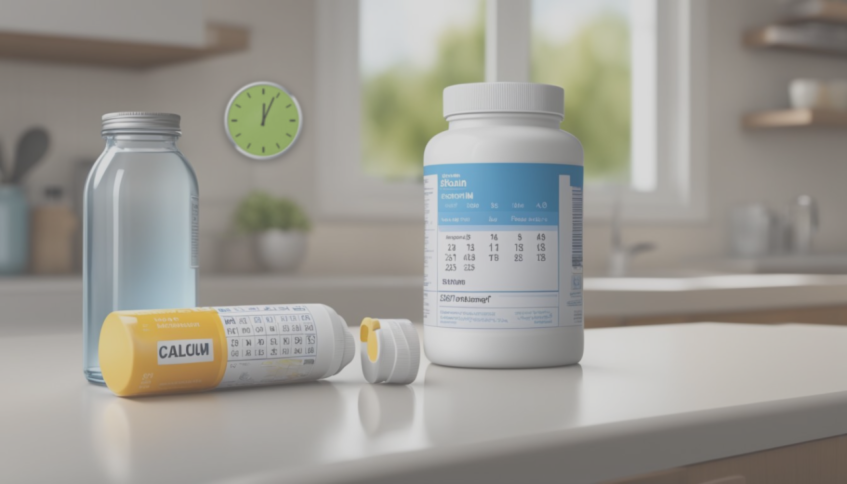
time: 12:04
